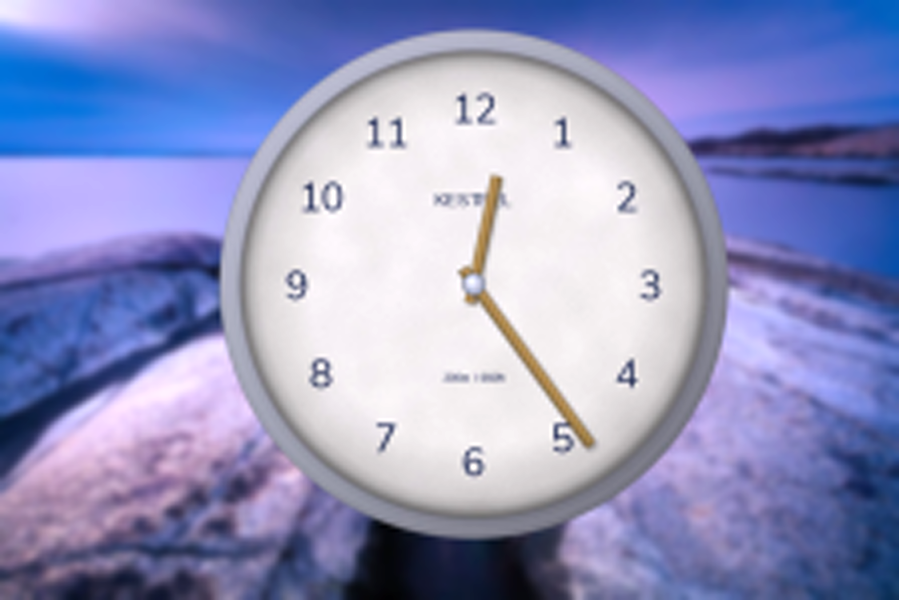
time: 12:24
